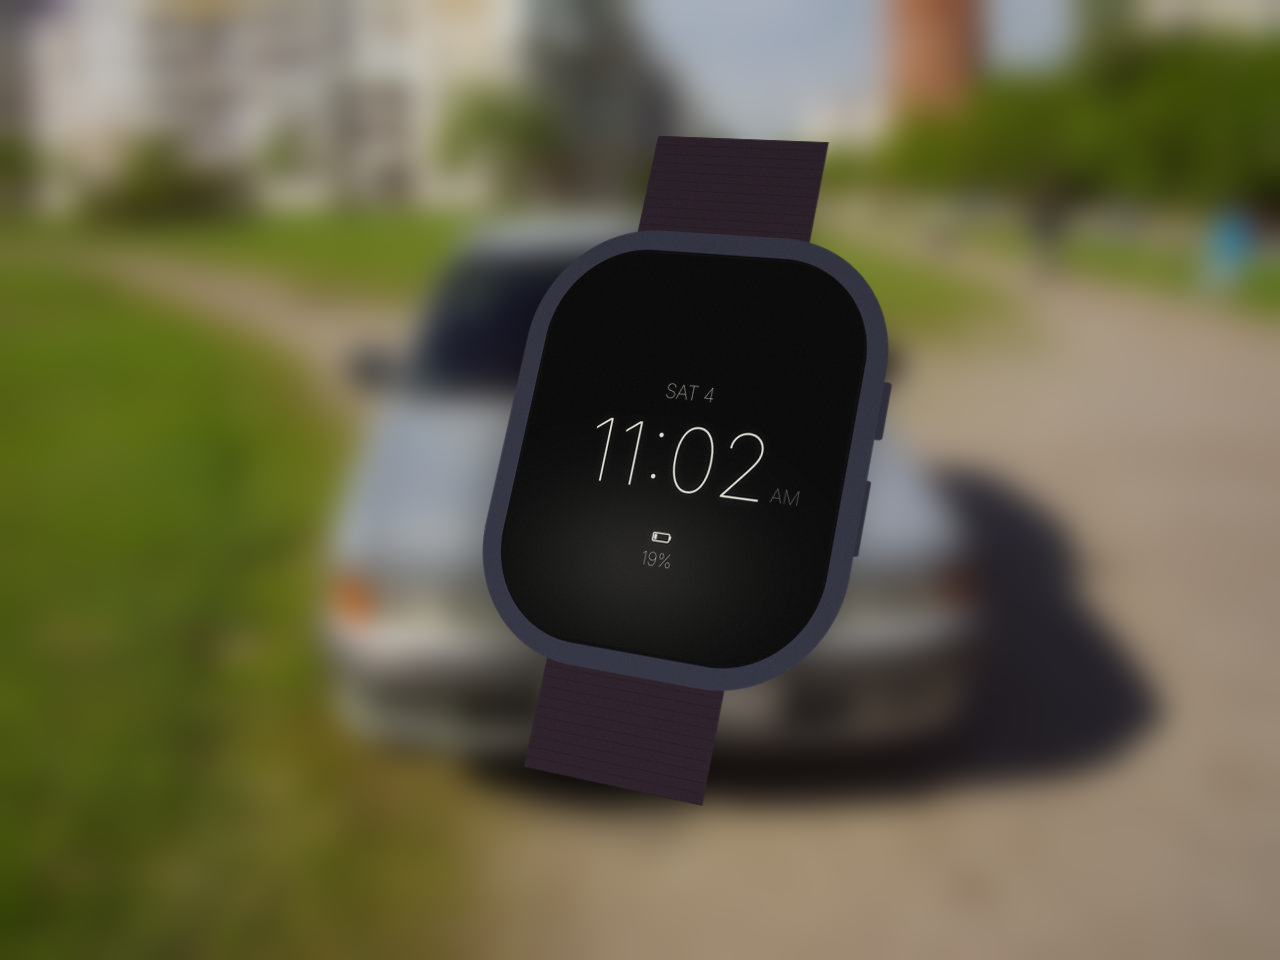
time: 11:02
